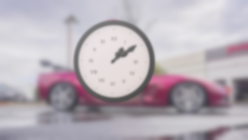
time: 1:09
